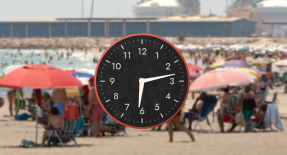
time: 6:13
